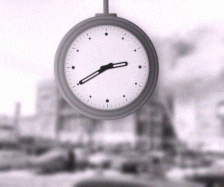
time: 2:40
